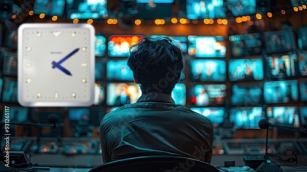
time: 4:09
